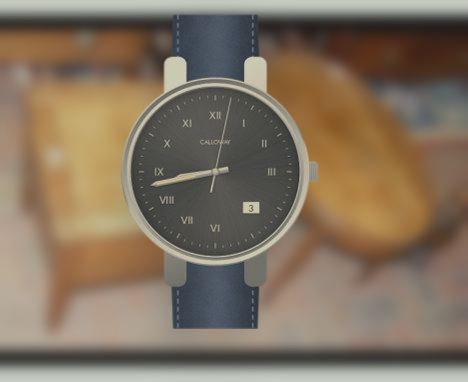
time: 8:43:02
